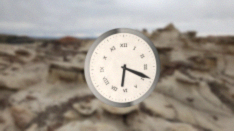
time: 6:19
